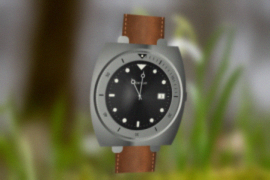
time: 11:01
